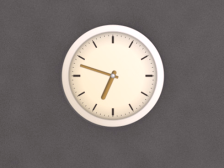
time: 6:48
